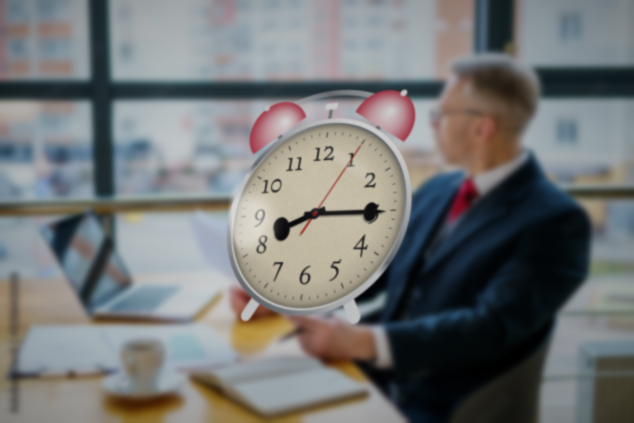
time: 8:15:05
